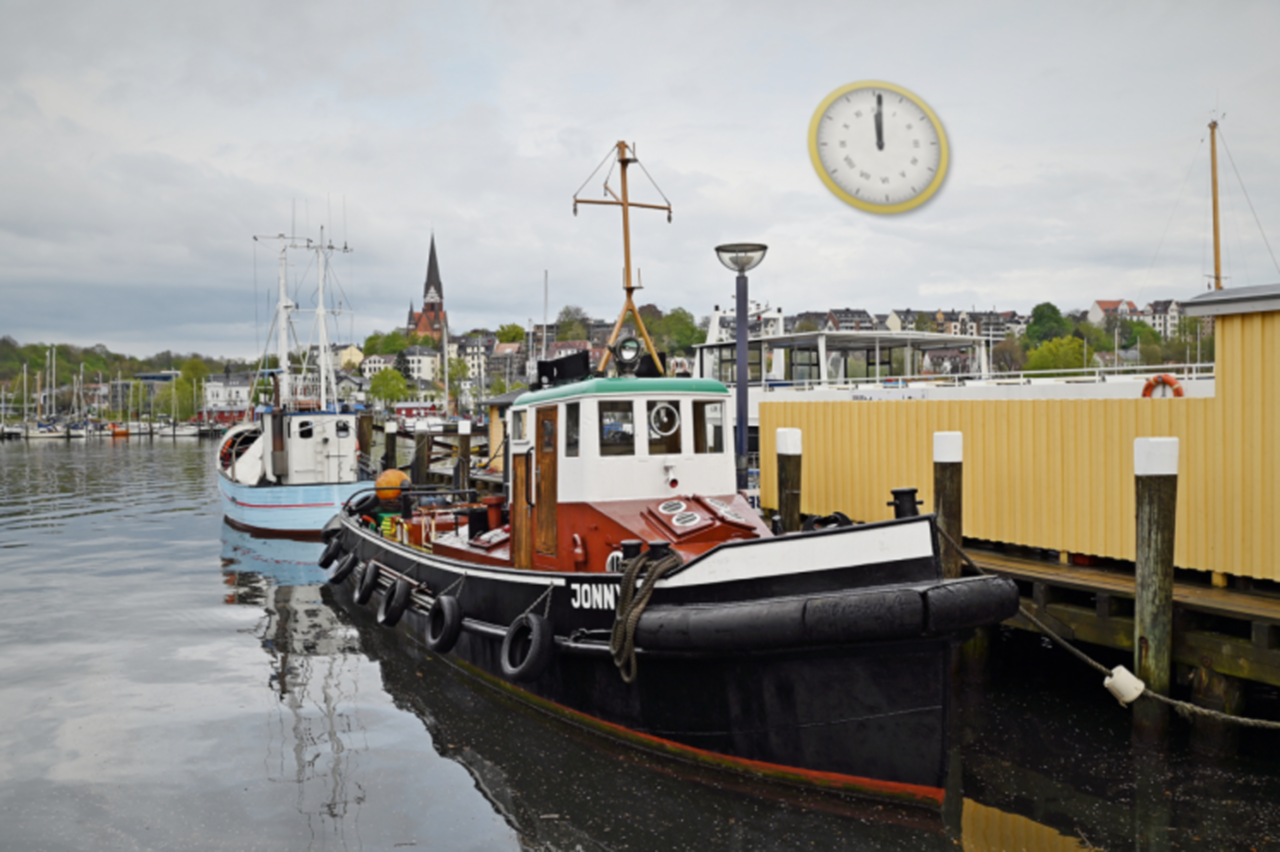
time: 12:01
